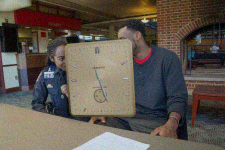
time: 11:27
